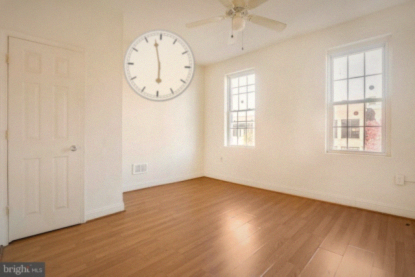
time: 5:58
